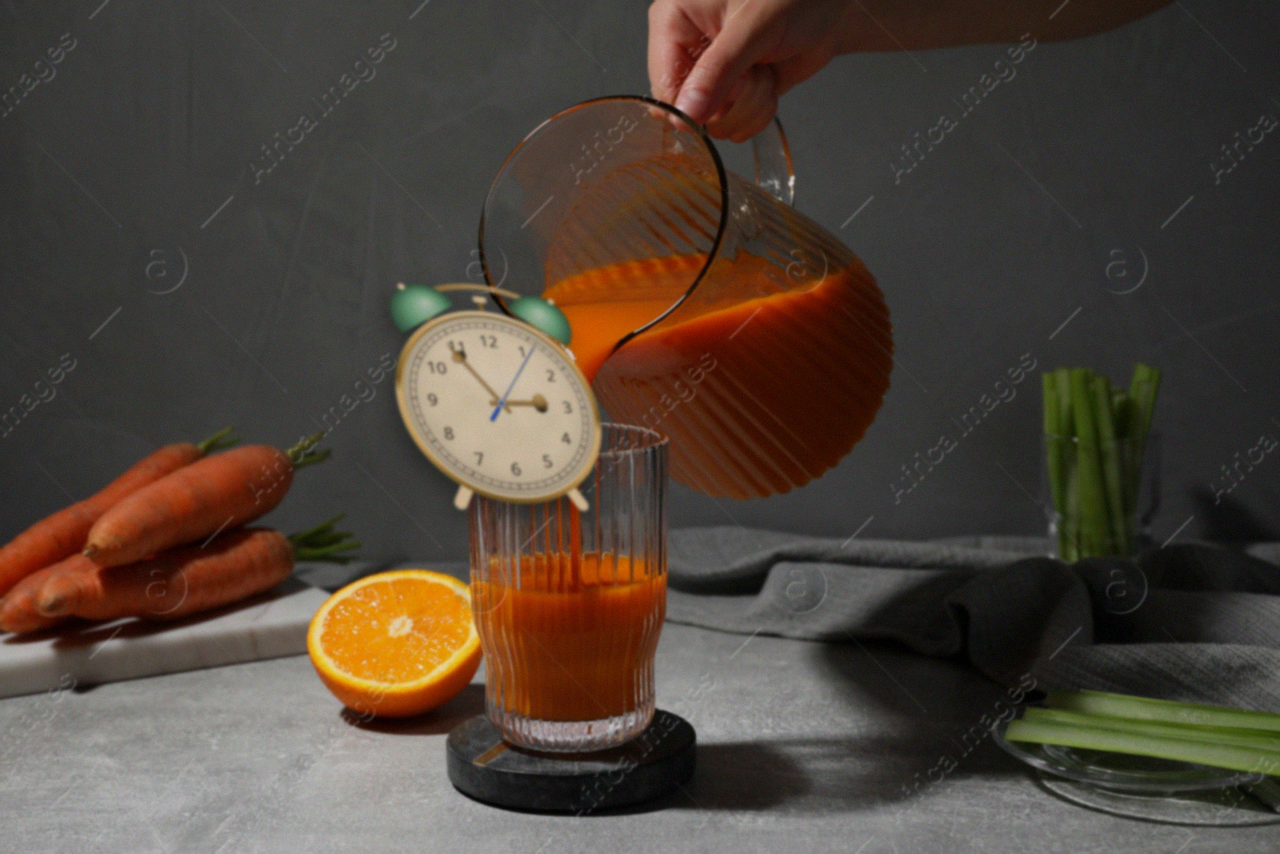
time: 2:54:06
